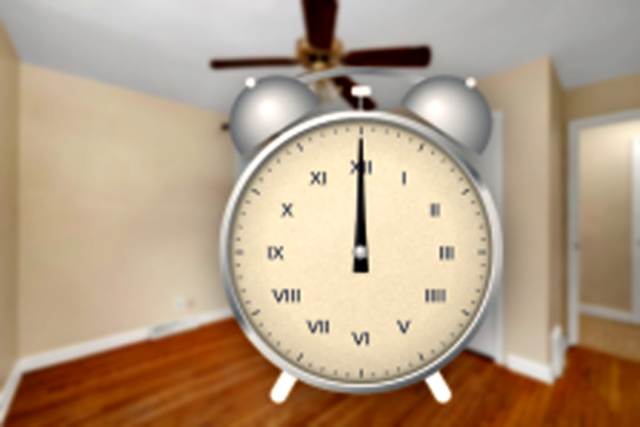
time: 12:00
